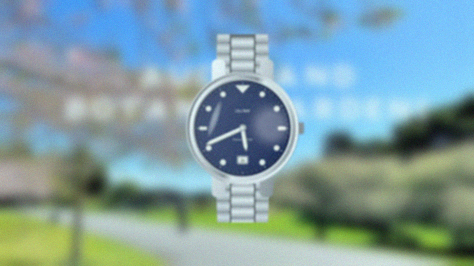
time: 5:41
